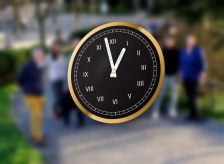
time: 12:58
